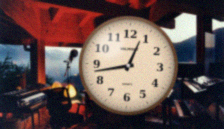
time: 12:43
